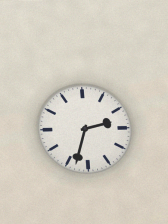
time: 2:33
